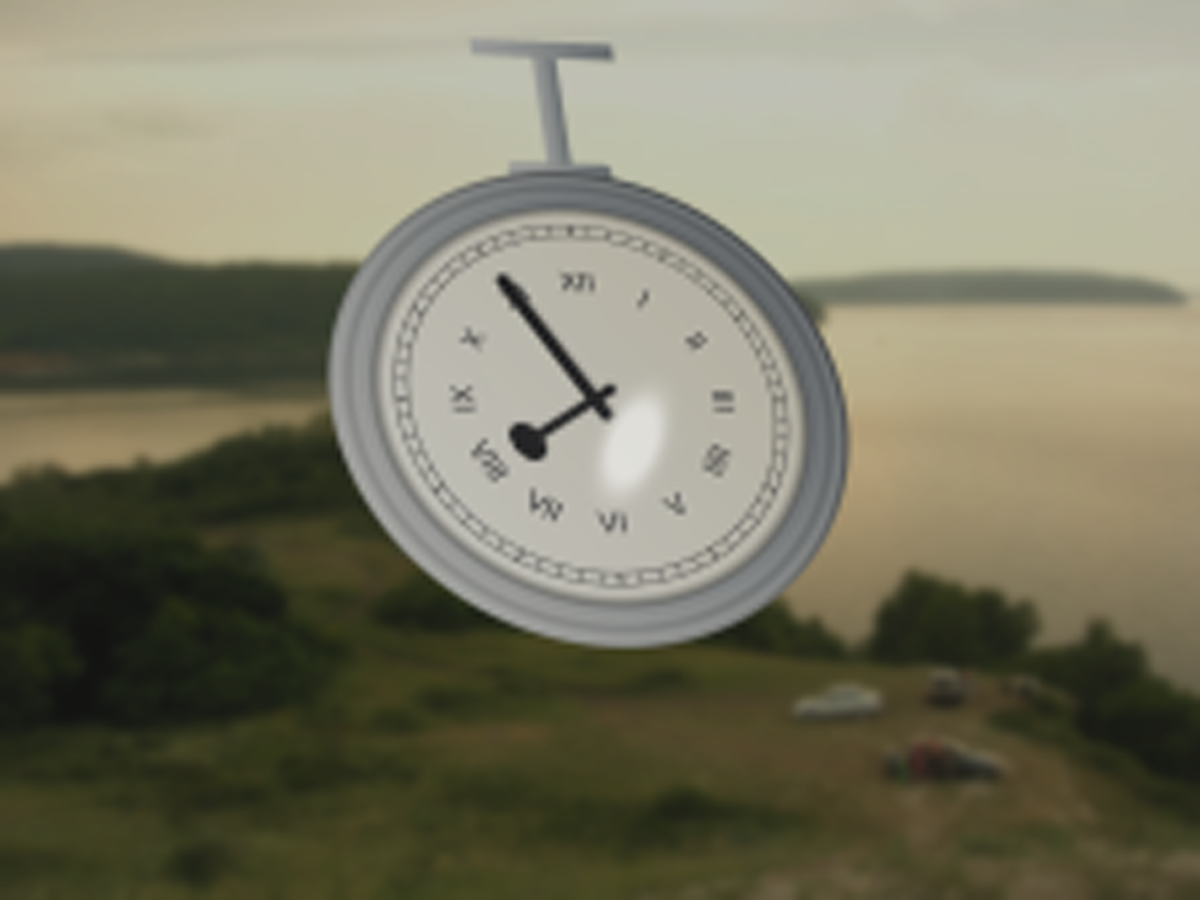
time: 7:55
